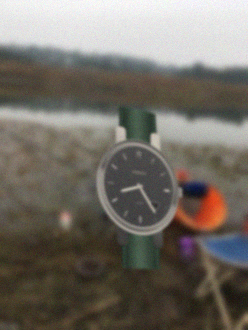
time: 8:24
